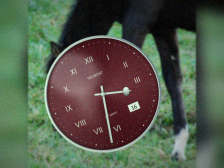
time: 3:32
